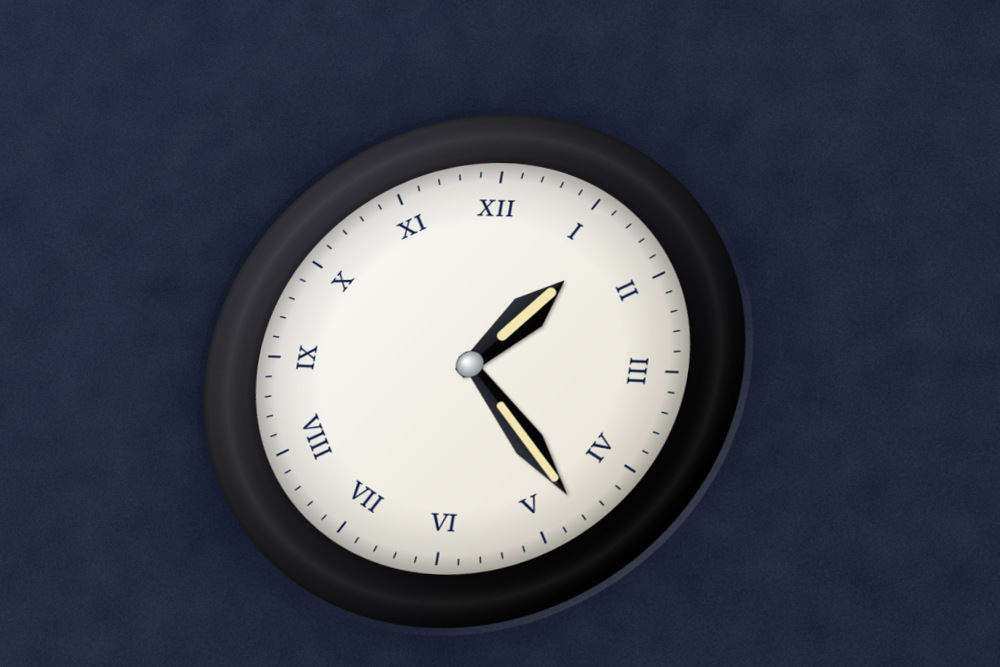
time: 1:23
